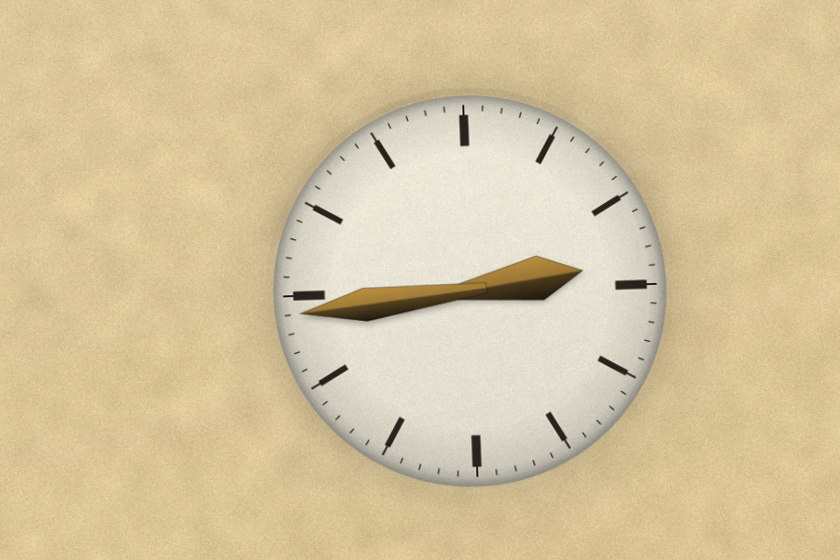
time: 2:44
